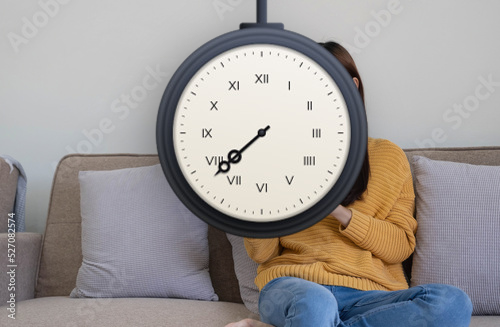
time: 7:38
